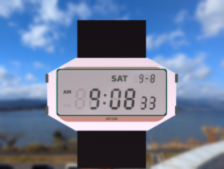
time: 9:08:33
